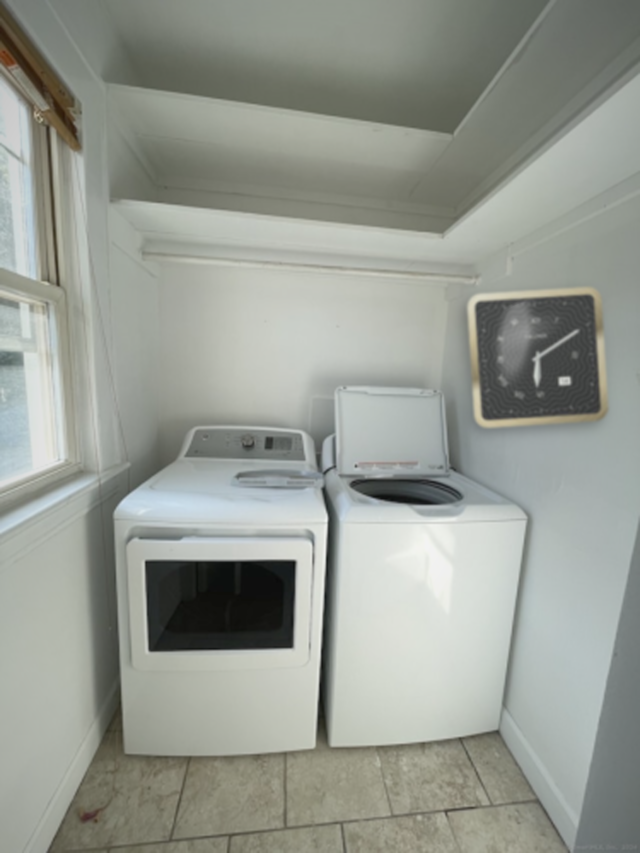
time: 6:10
